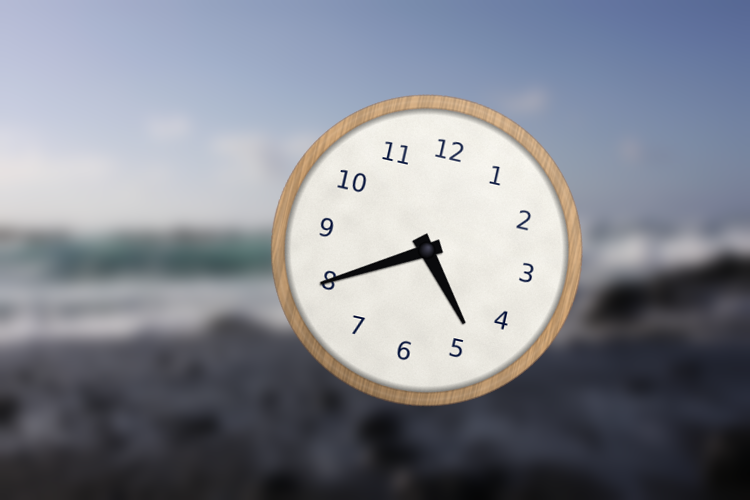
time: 4:40
